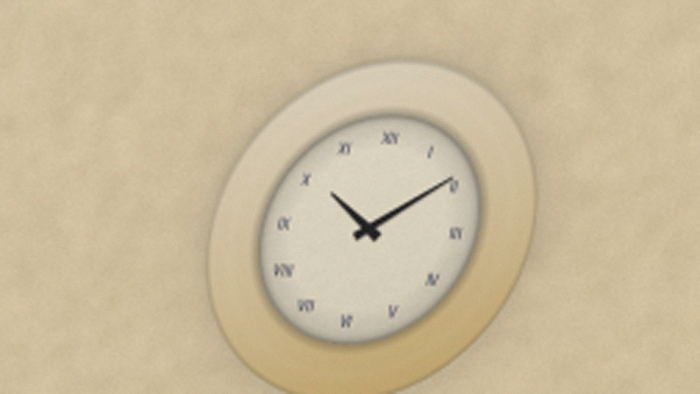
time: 10:09
